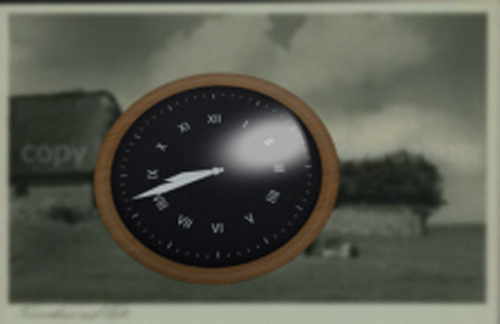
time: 8:42
